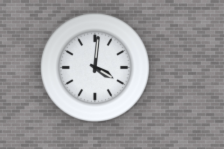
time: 4:01
